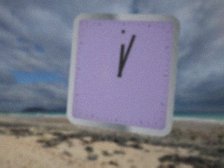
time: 12:03
